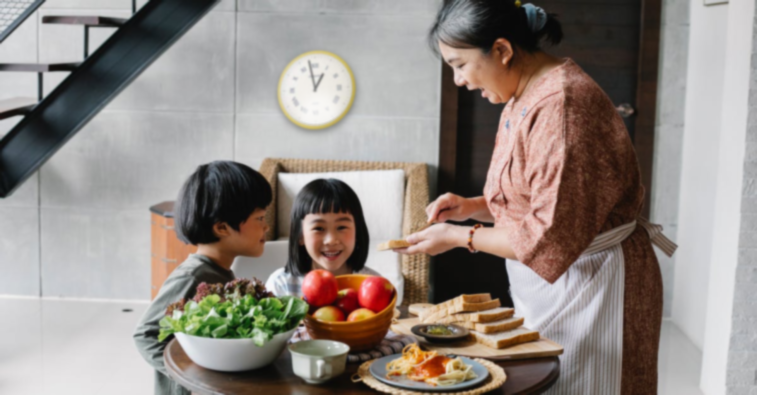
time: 12:58
